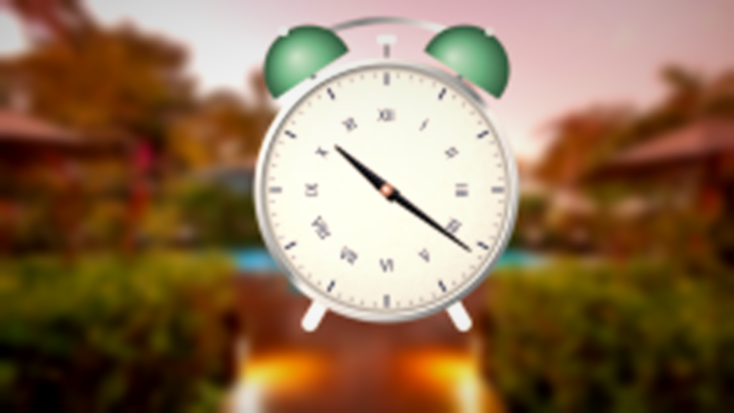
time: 10:21
